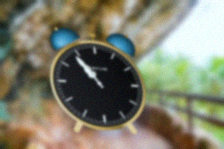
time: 10:54
